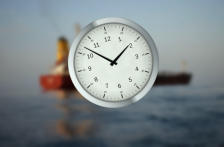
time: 1:52
